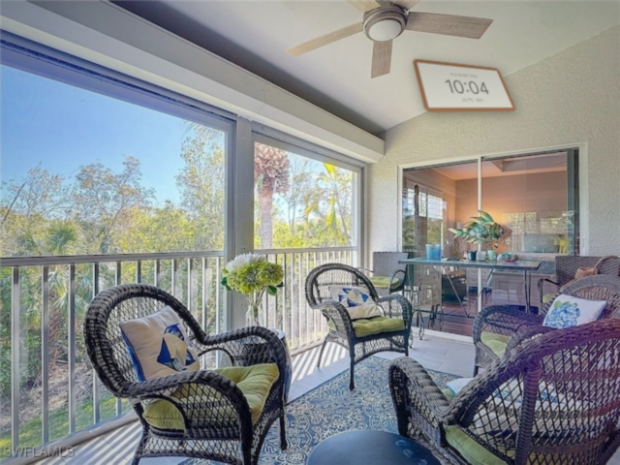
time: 10:04
